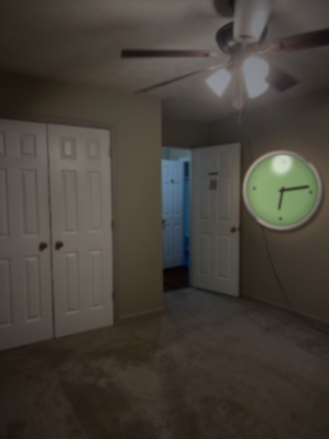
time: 6:13
